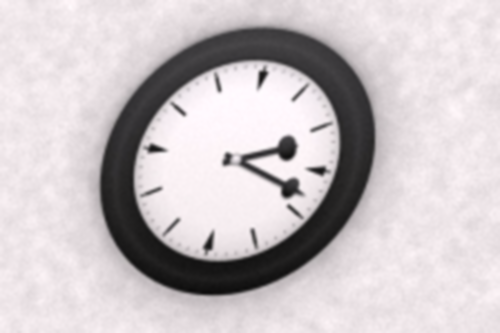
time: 2:18
